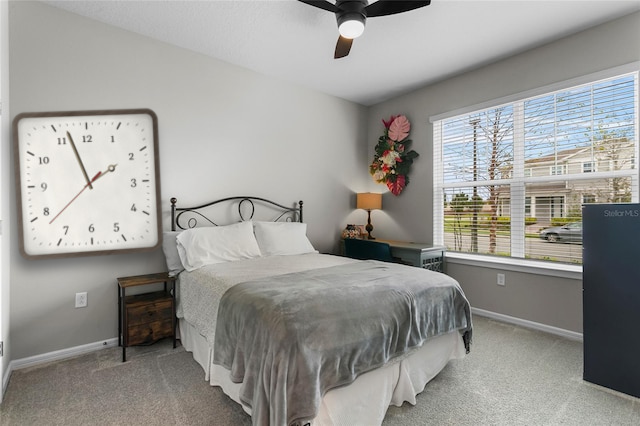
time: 1:56:38
